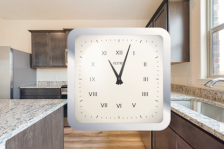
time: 11:03
